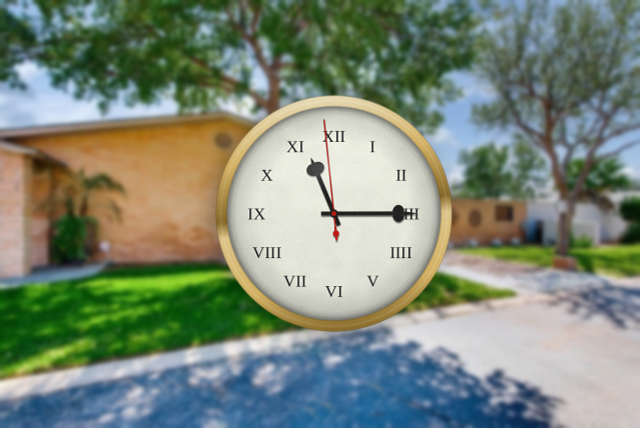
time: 11:14:59
